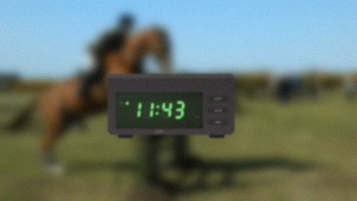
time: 11:43
